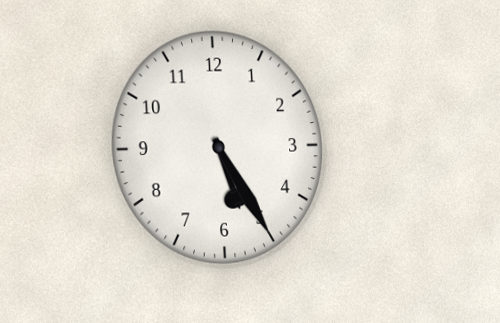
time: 5:25
